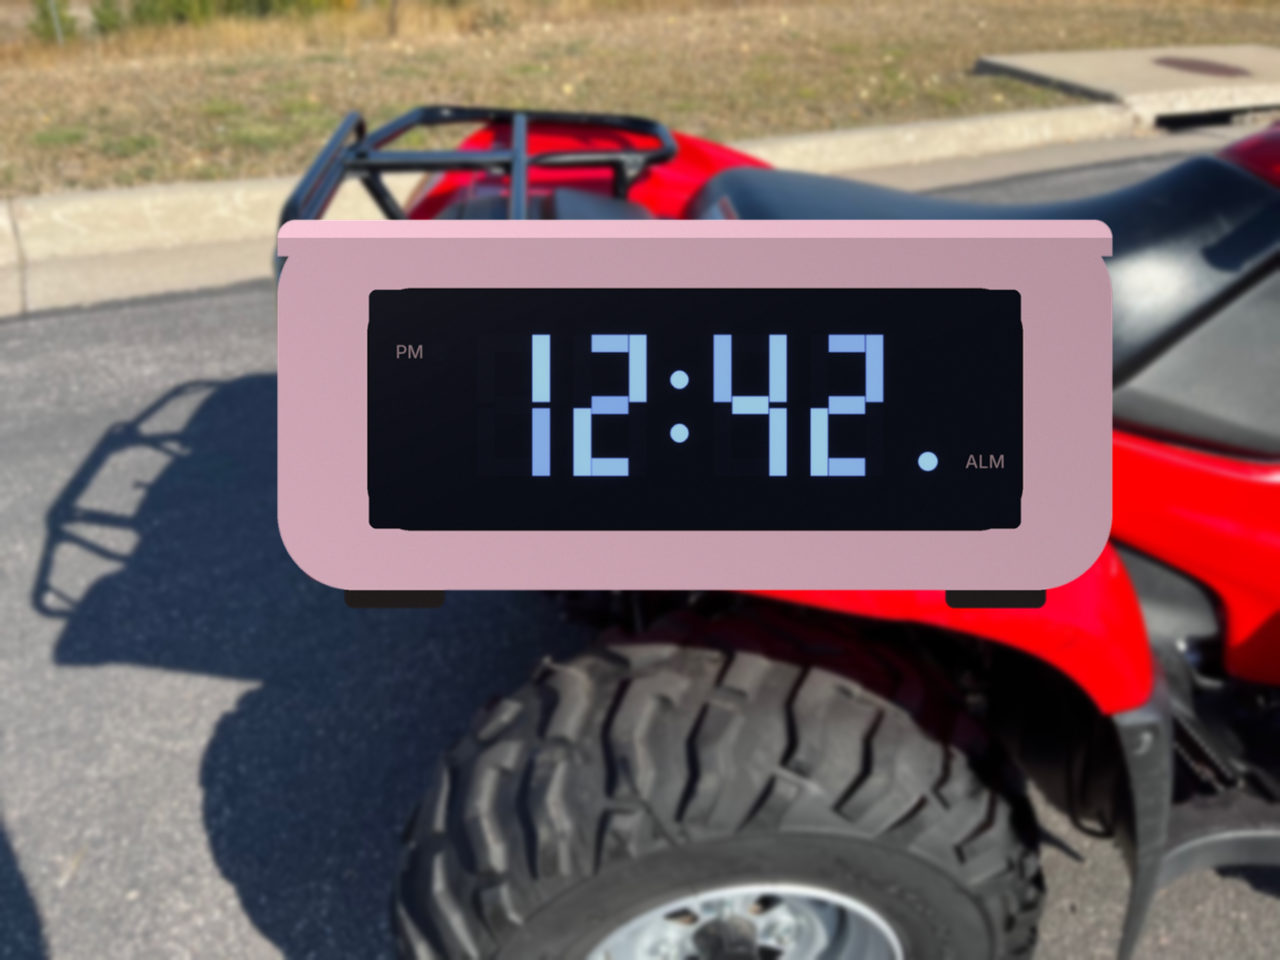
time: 12:42
